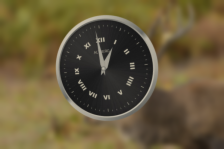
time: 12:59
